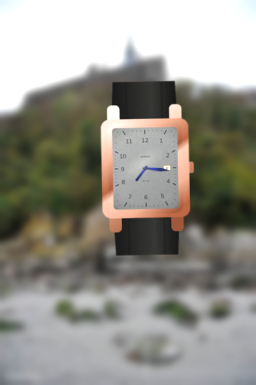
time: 7:16
